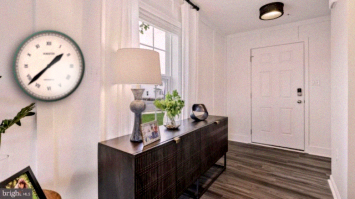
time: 1:38
